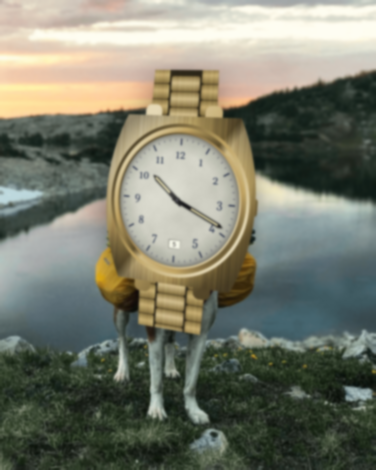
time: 10:19
